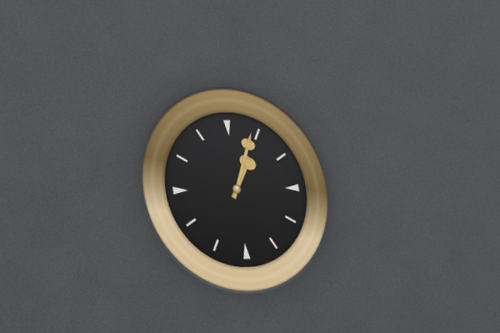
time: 1:04
